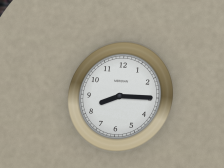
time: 8:15
